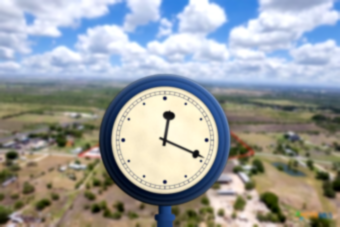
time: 12:19
